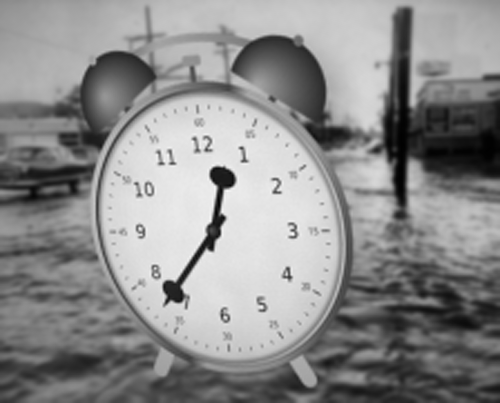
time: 12:37
